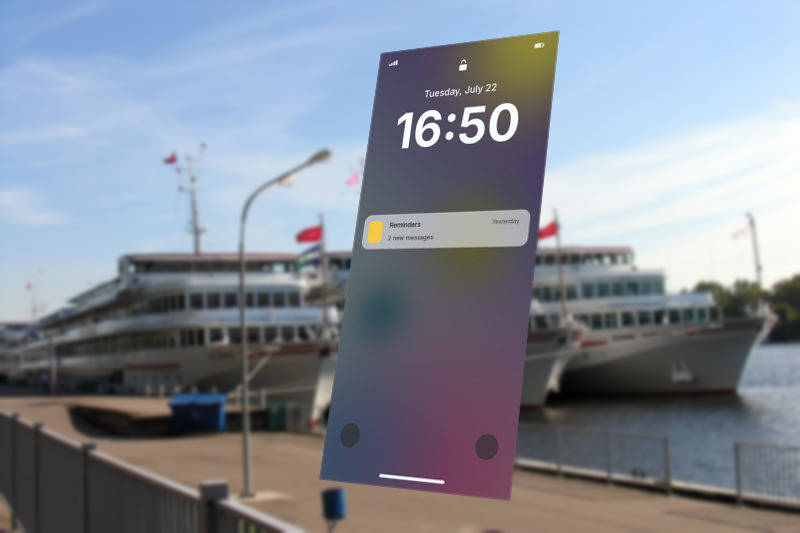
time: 16:50
